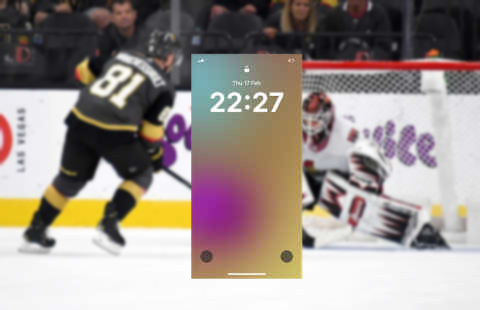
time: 22:27
